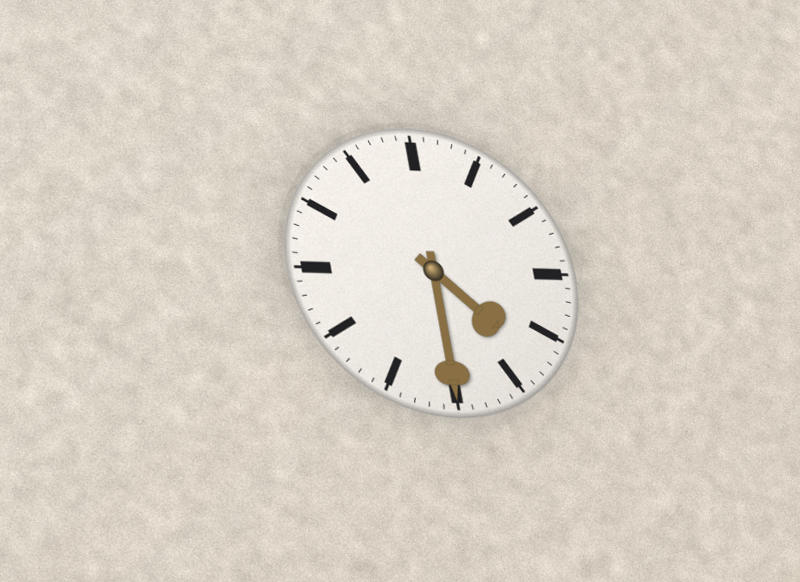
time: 4:30
